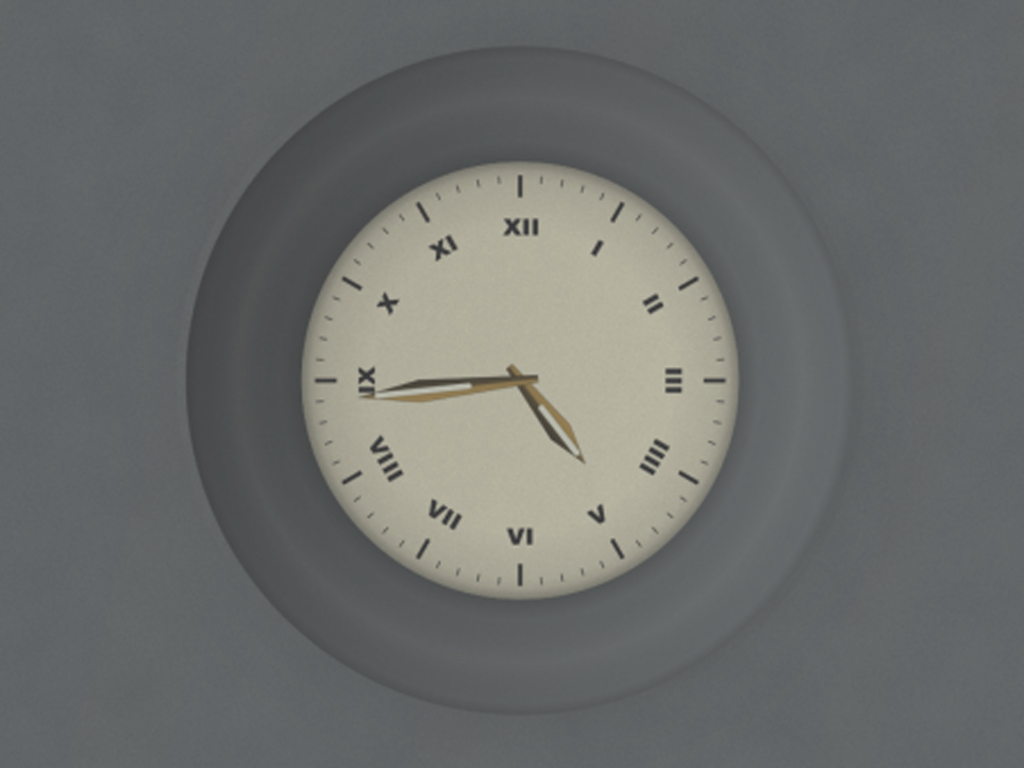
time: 4:44
